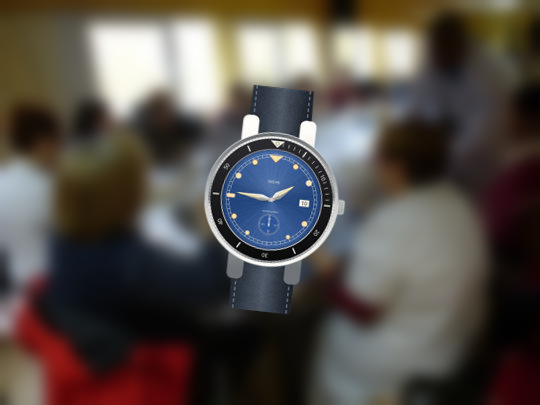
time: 1:46
